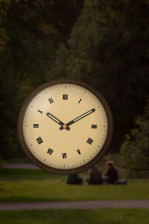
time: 10:10
